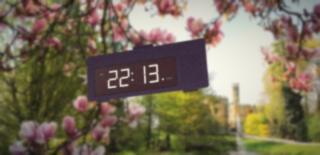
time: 22:13
